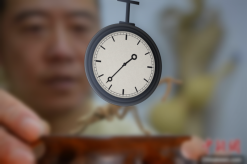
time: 1:37
